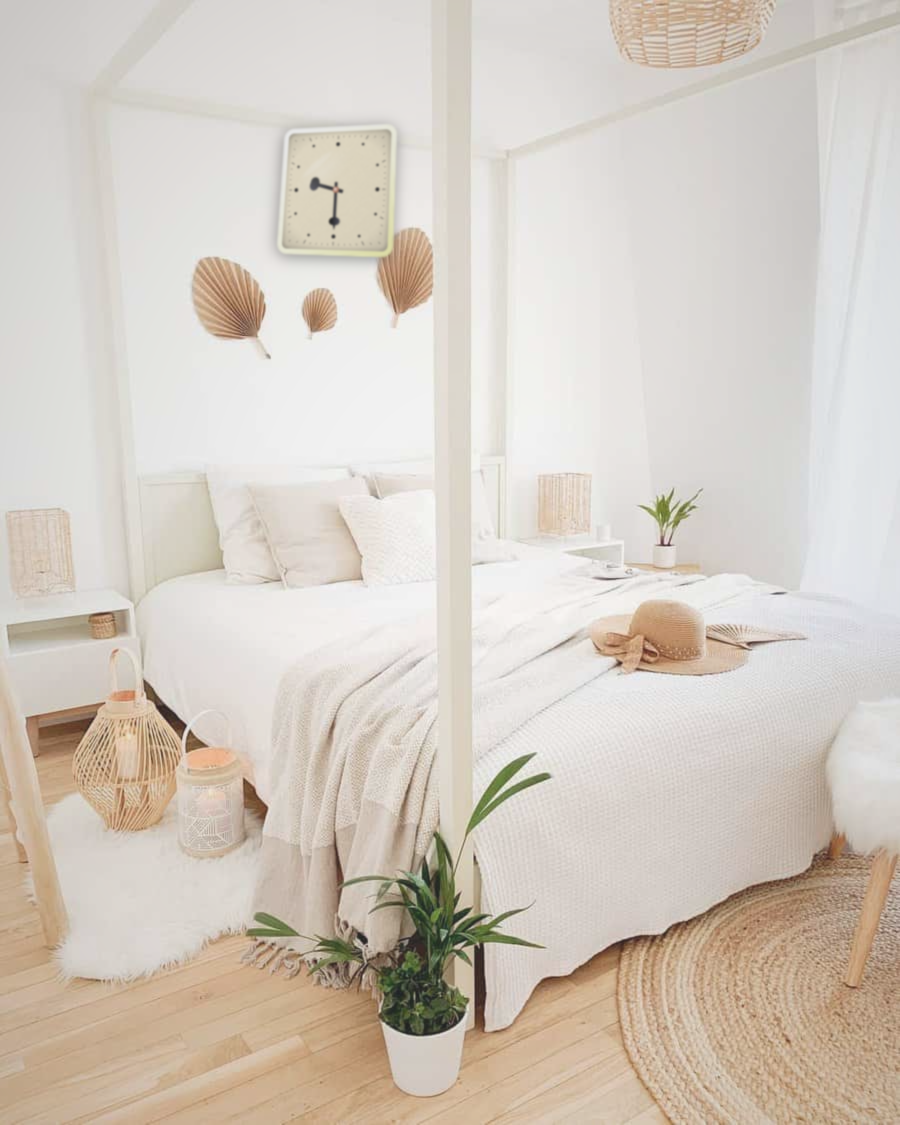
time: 9:30
